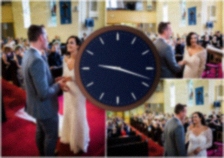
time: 9:18
